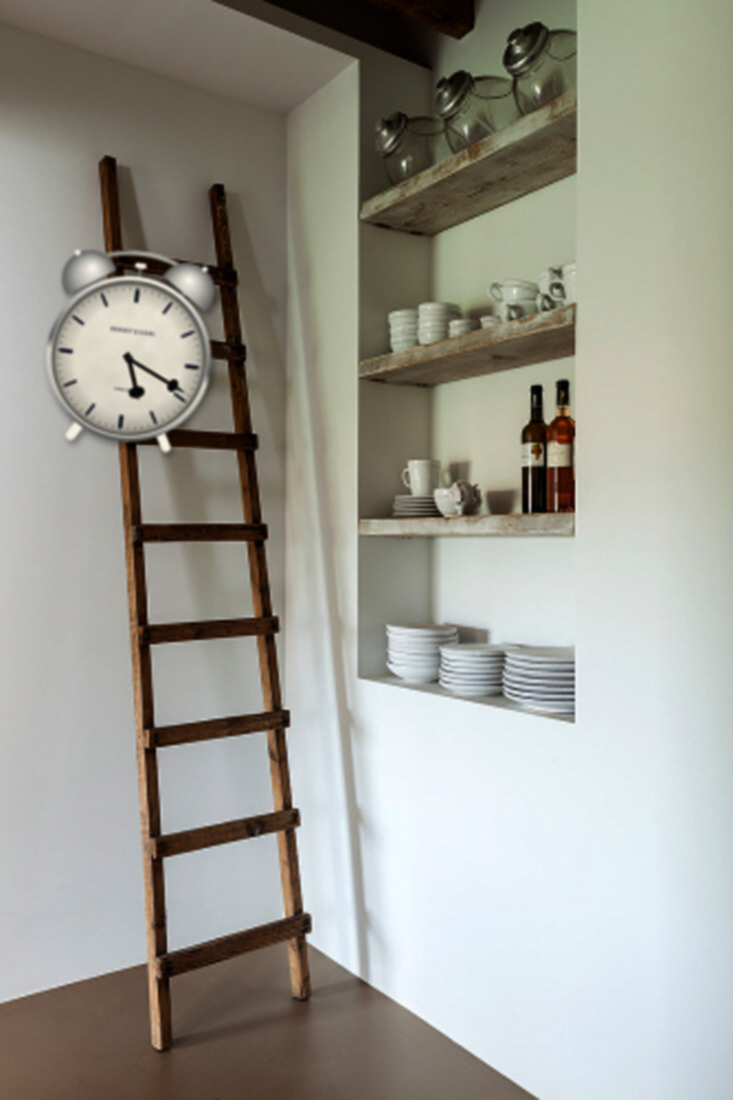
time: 5:19
